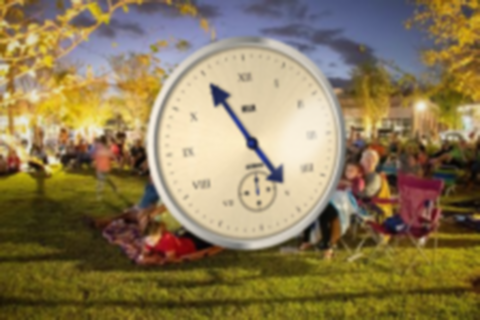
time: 4:55
